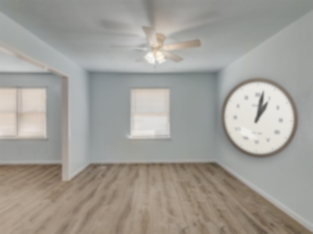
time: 1:02
